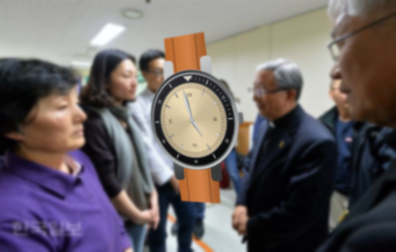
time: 4:58
